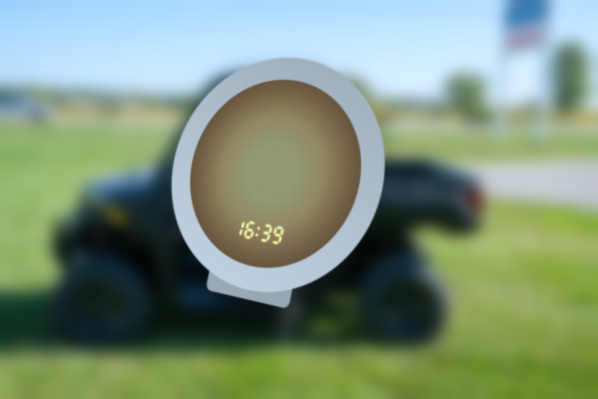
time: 16:39
